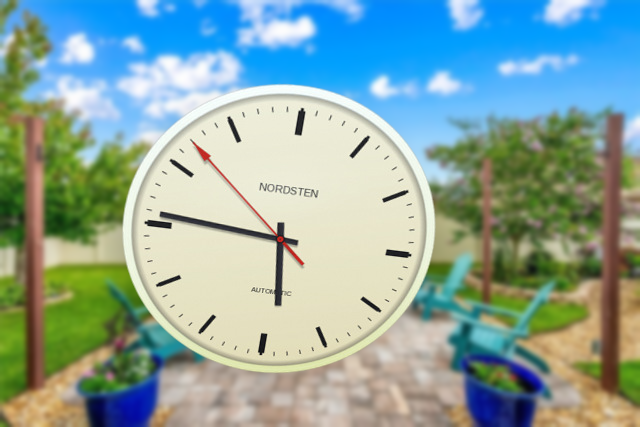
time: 5:45:52
